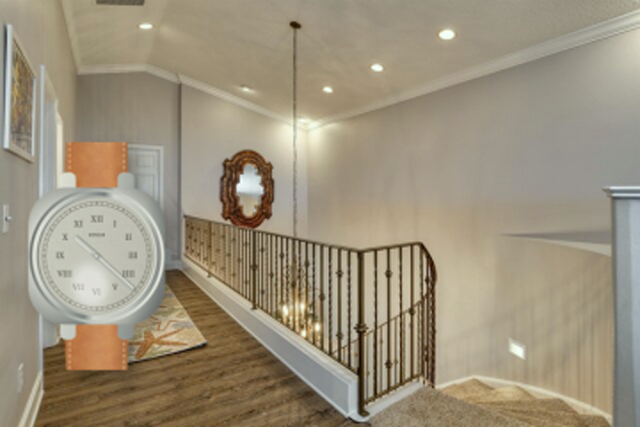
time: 10:22
